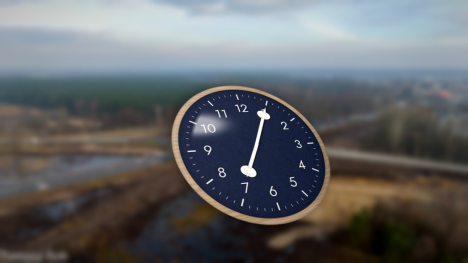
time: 7:05
